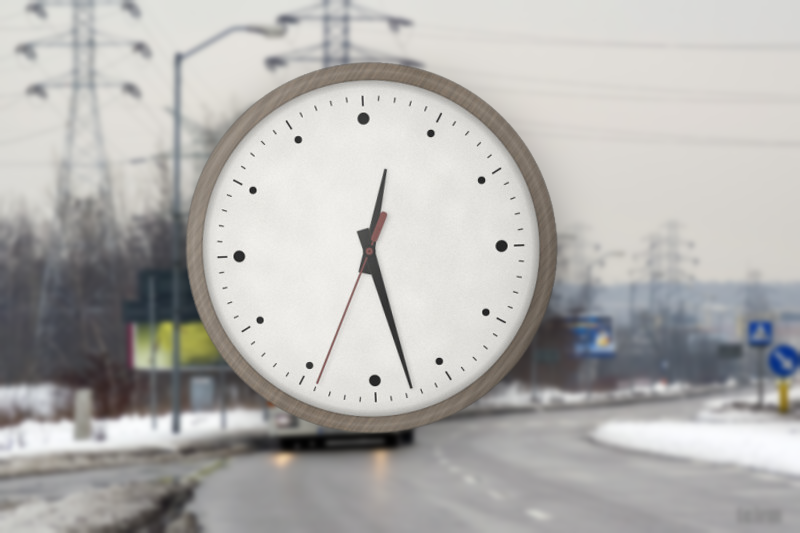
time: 12:27:34
